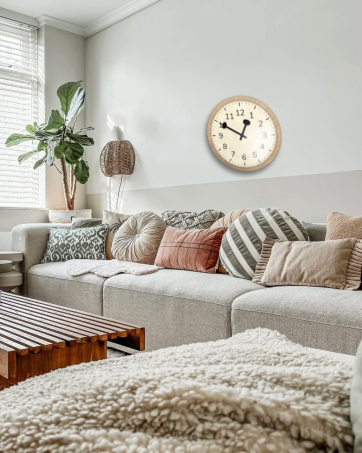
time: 12:50
